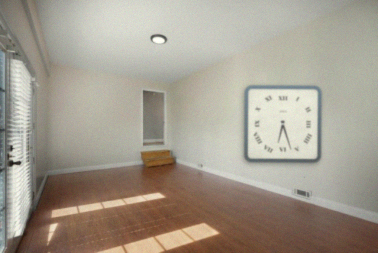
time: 6:27
